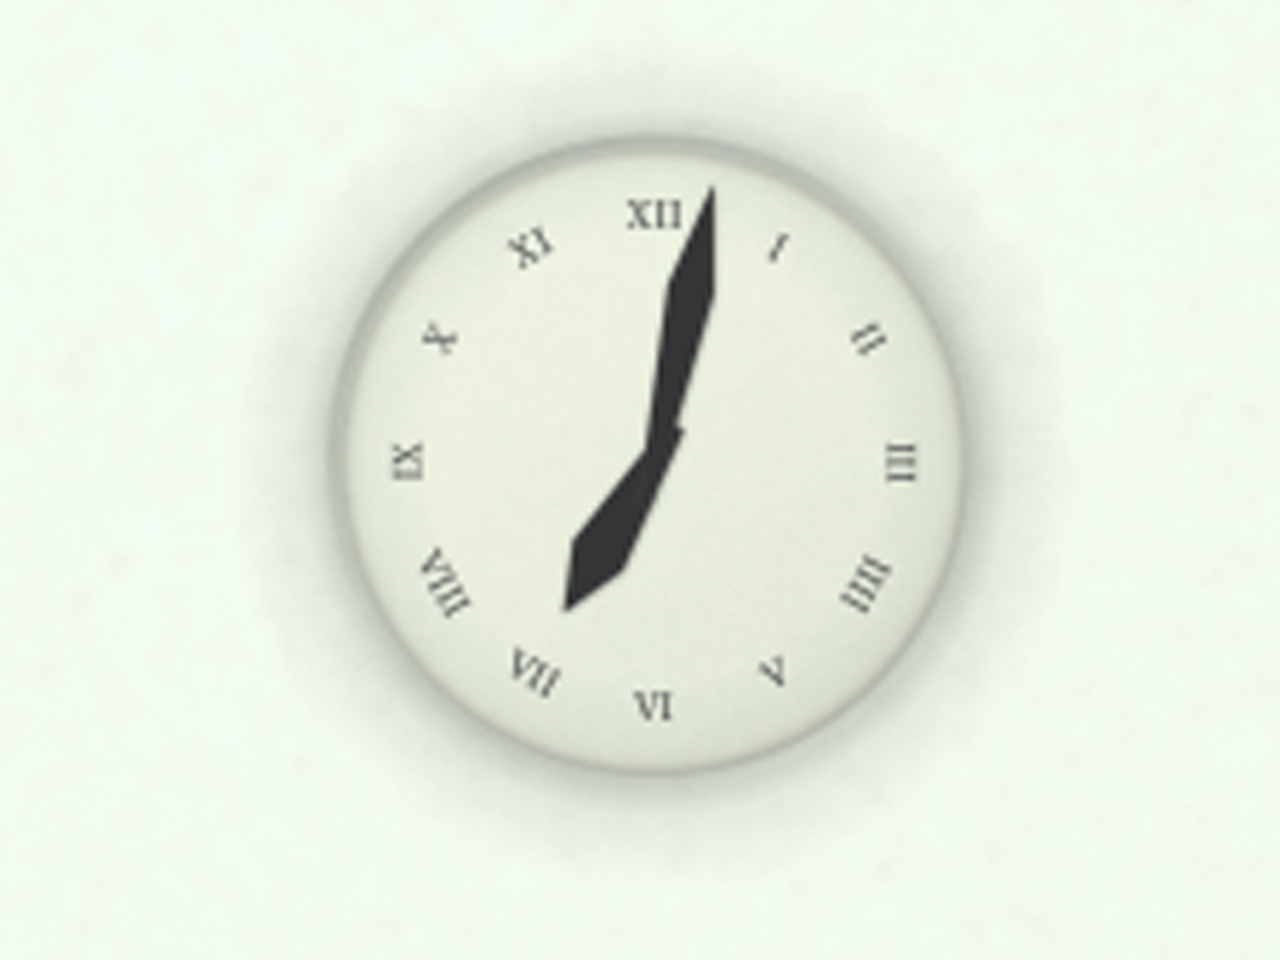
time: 7:02
